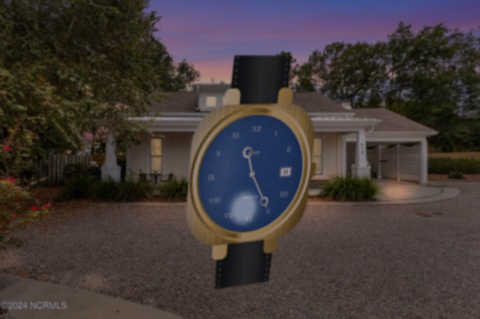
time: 11:25
